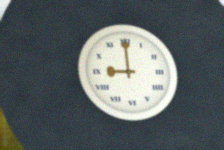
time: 9:00
